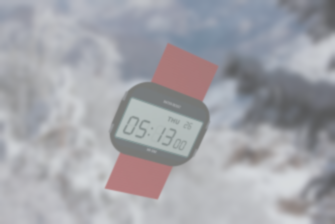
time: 5:13:00
